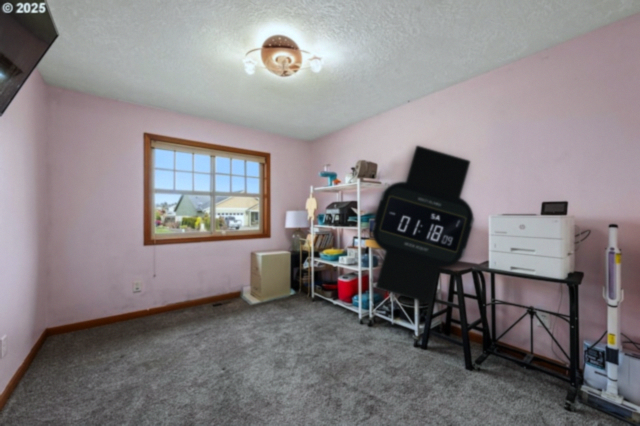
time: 1:18
